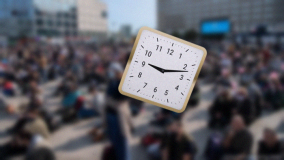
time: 9:12
